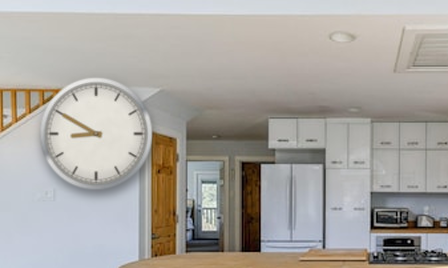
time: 8:50
